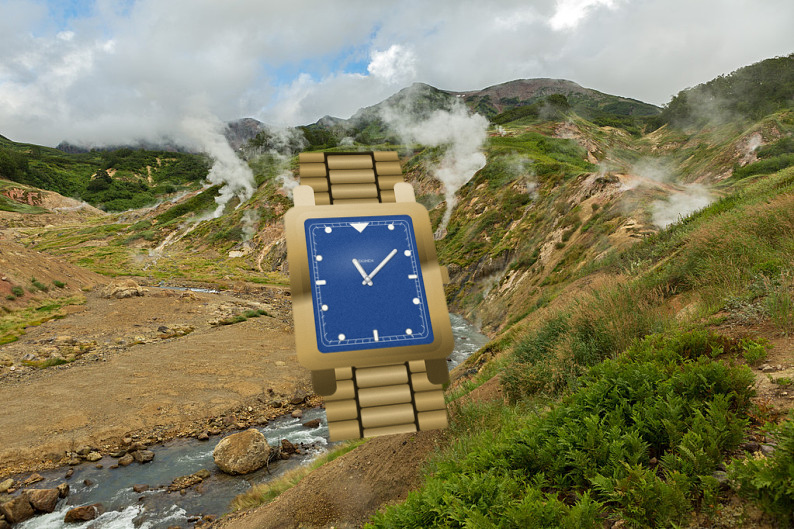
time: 11:08
